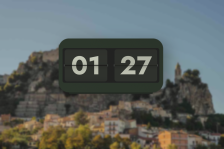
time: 1:27
